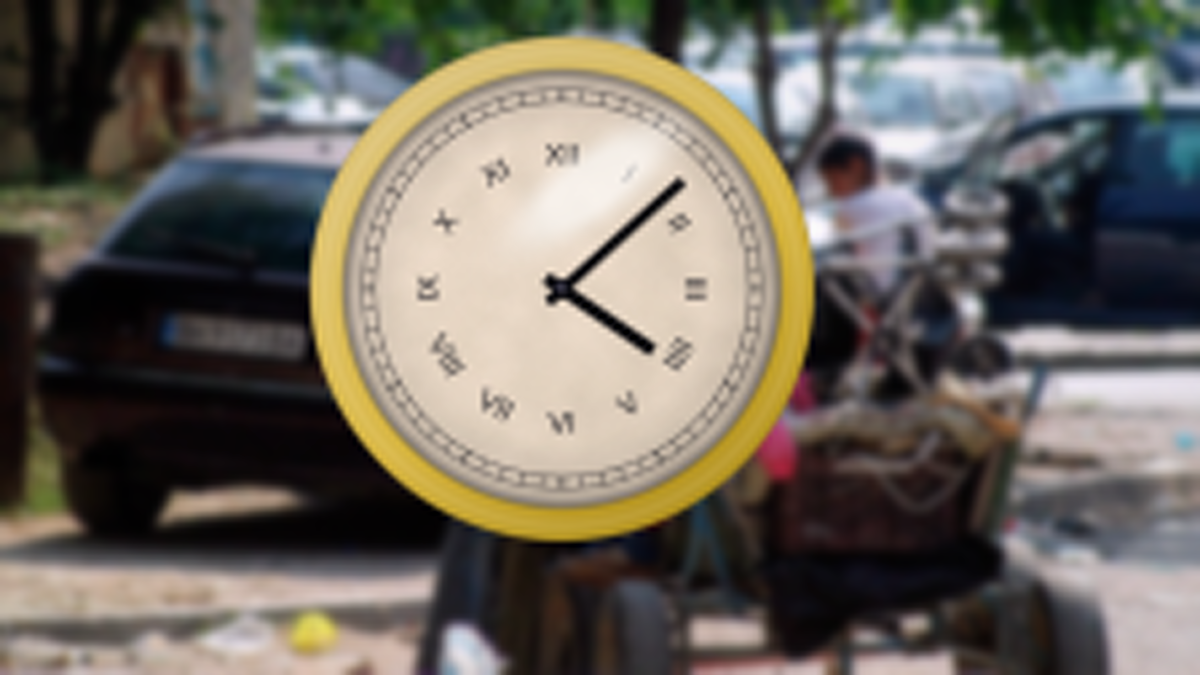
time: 4:08
